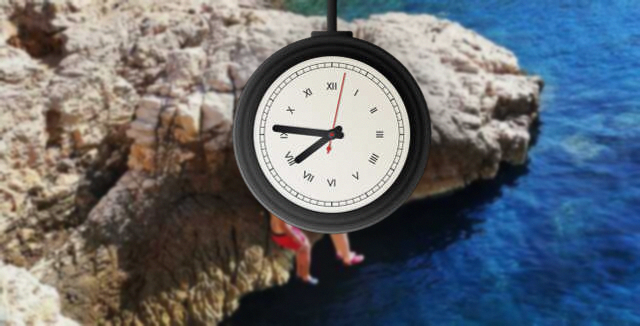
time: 7:46:02
